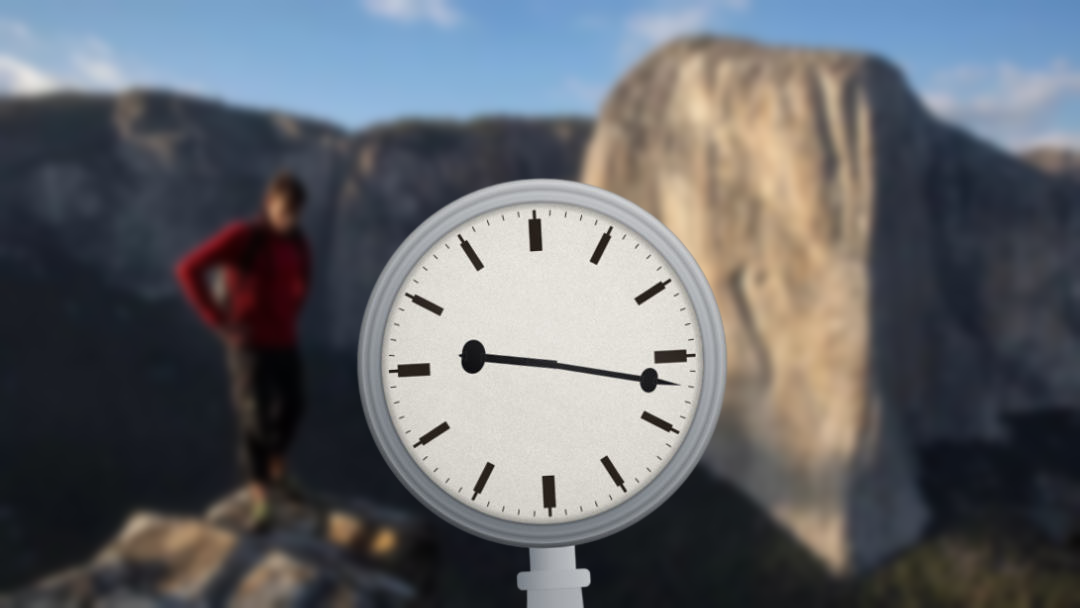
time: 9:17
